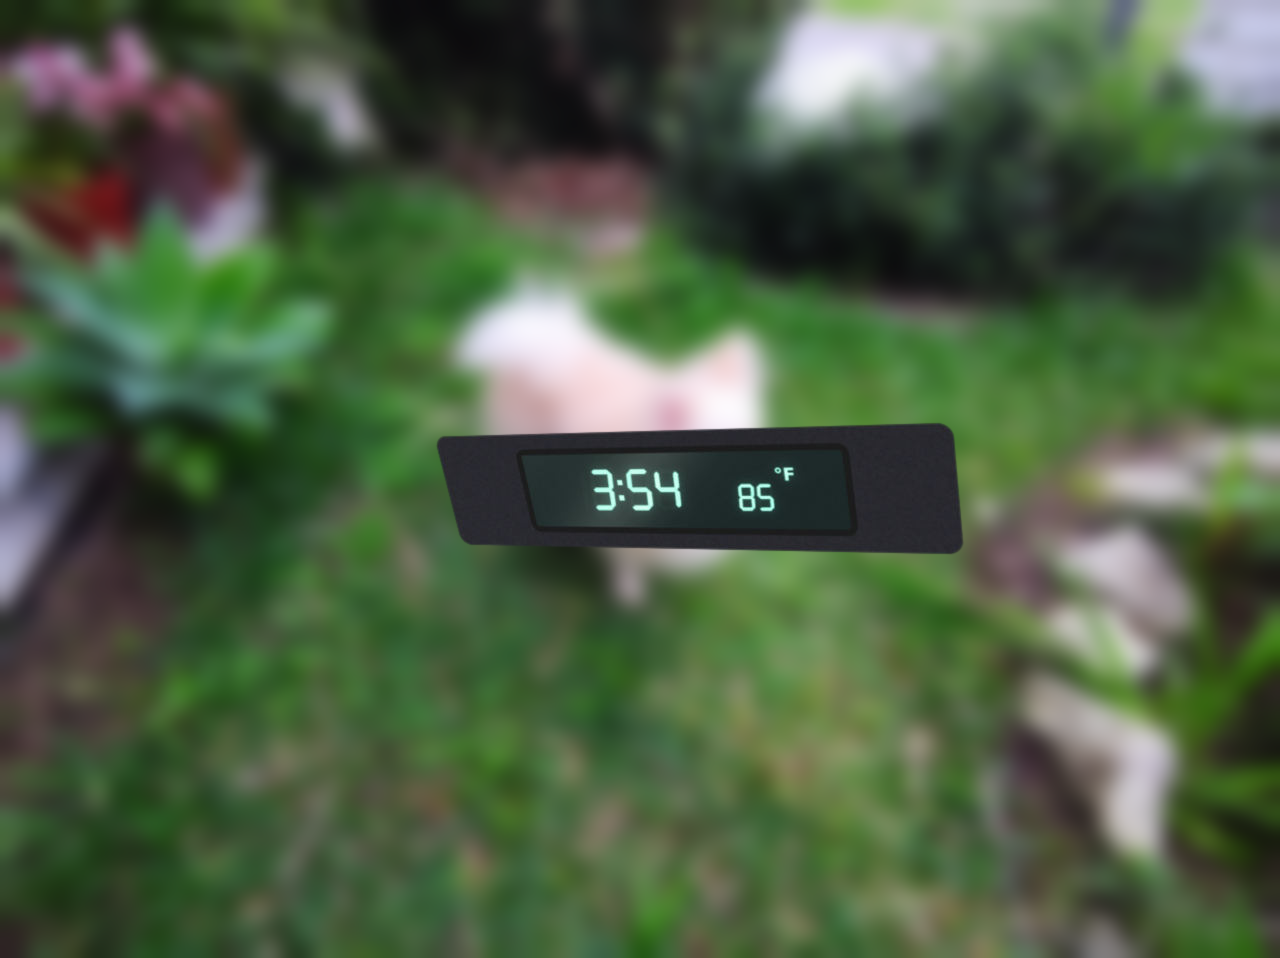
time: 3:54
